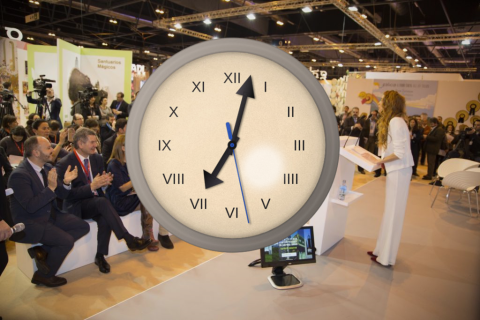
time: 7:02:28
